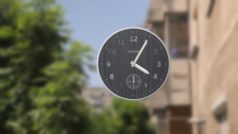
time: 4:05
